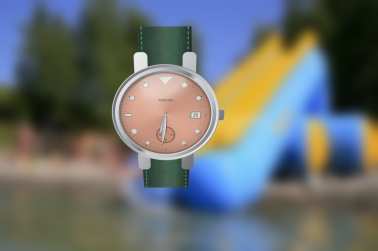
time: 6:31
